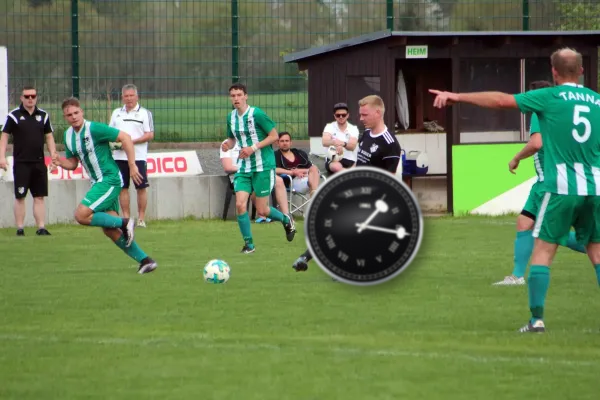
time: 1:16
